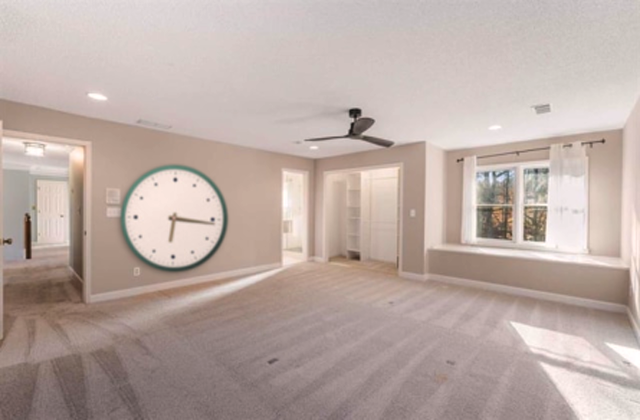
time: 6:16
